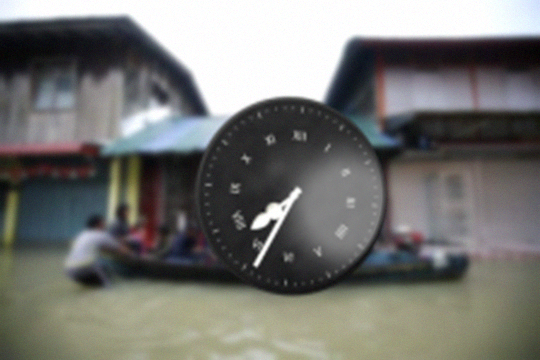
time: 7:34
